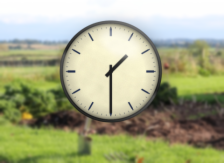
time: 1:30
